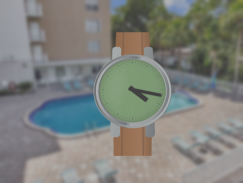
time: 4:17
